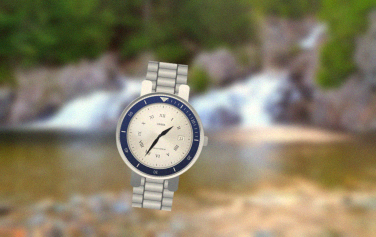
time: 1:35
